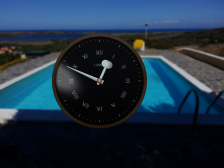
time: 12:49
